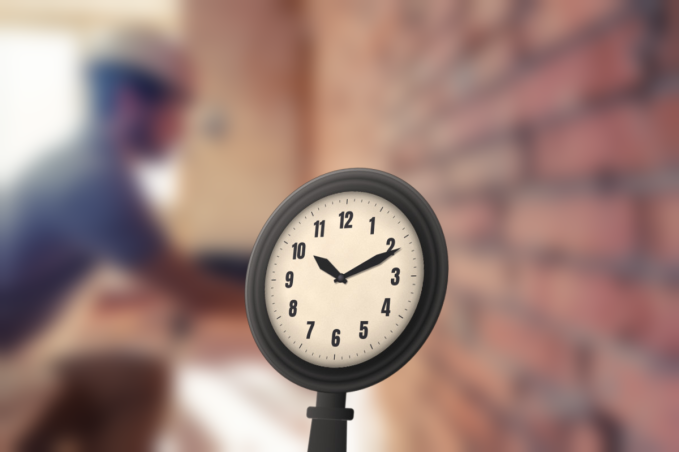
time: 10:11
